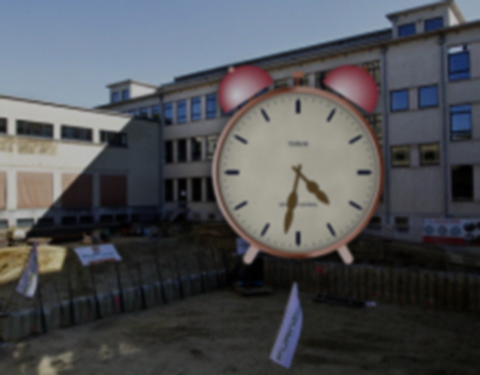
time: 4:32
